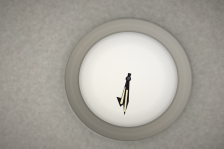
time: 6:31
